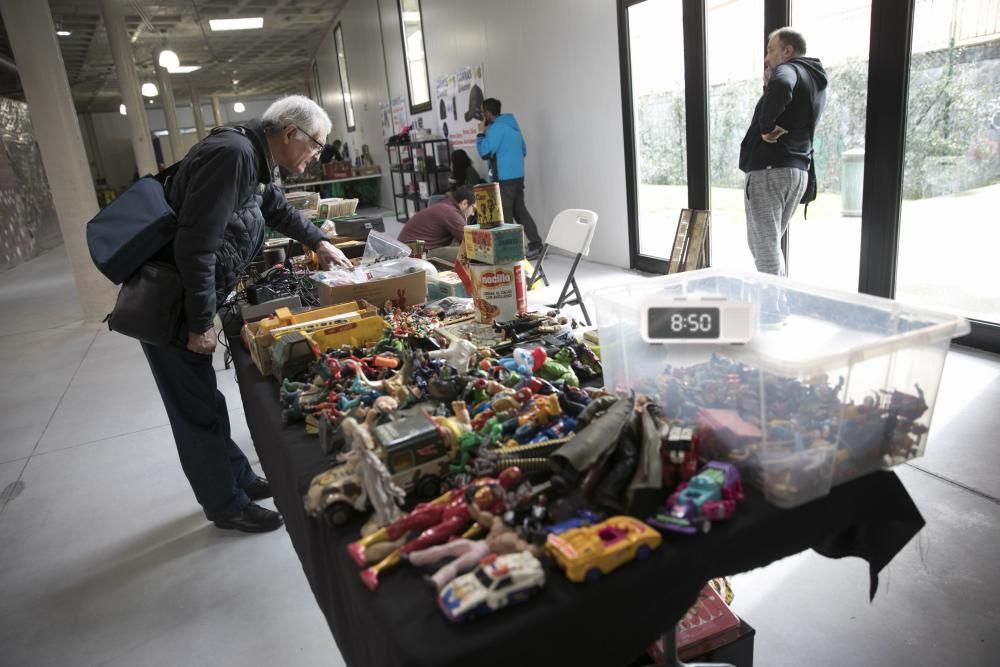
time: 8:50
